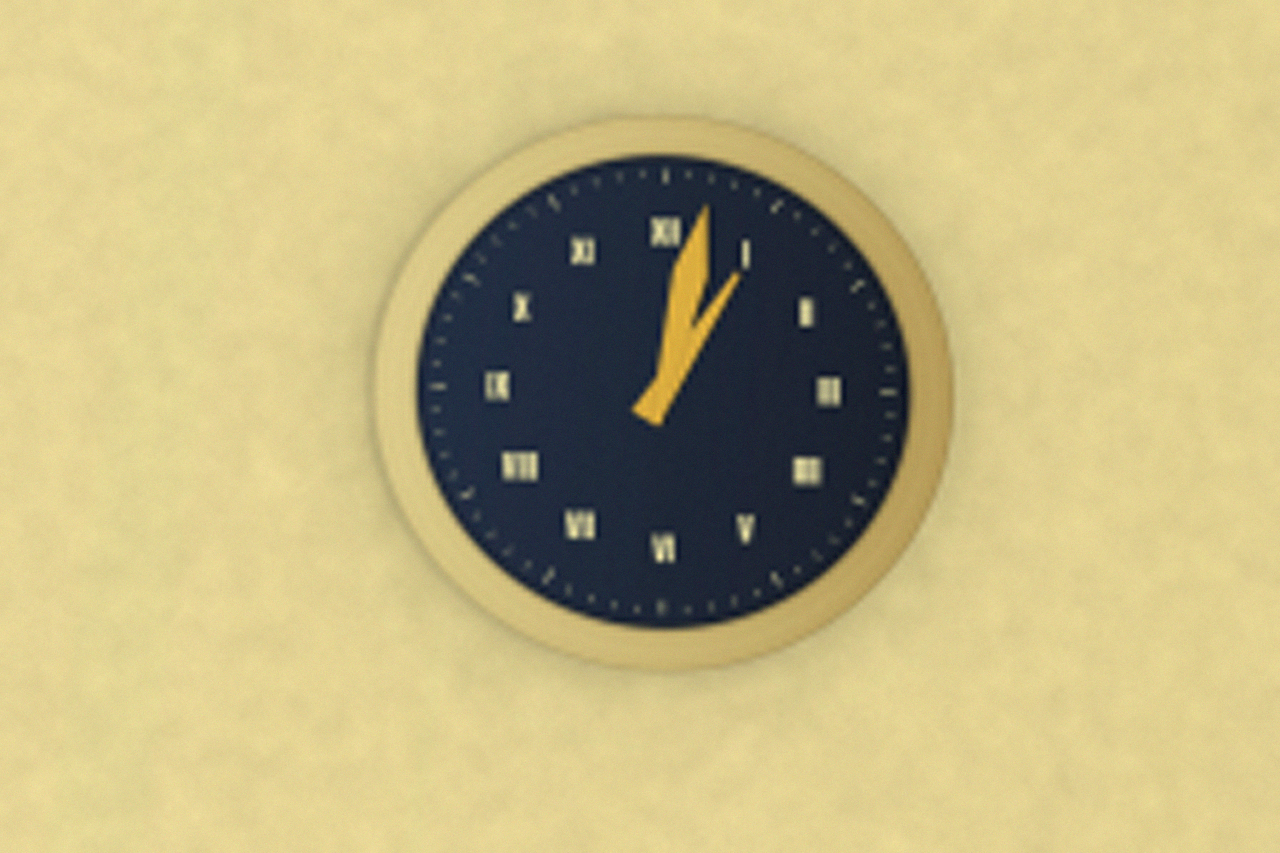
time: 1:02
